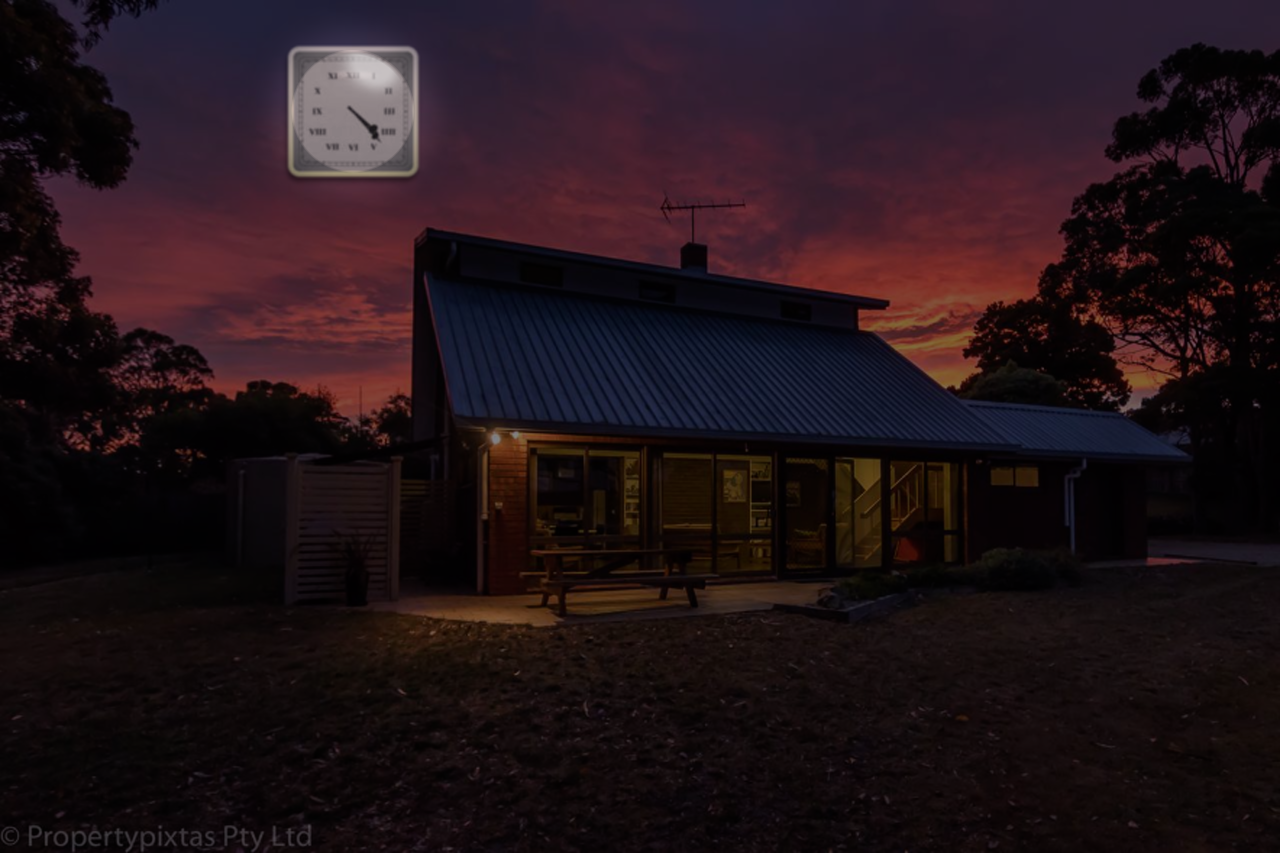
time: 4:23
